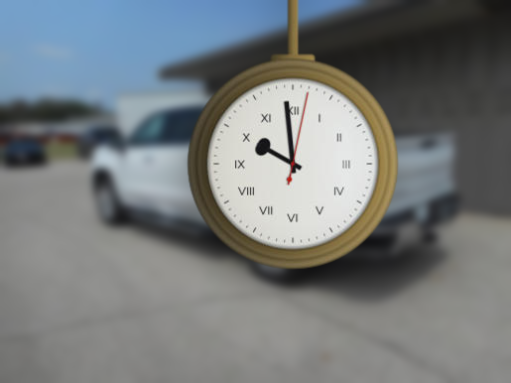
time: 9:59:02
